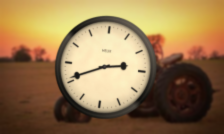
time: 2:41
